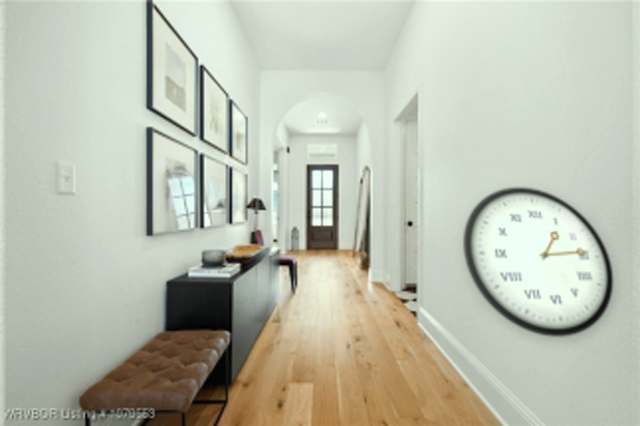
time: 1:14
